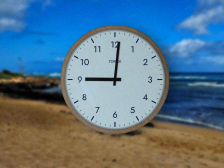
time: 9:01
